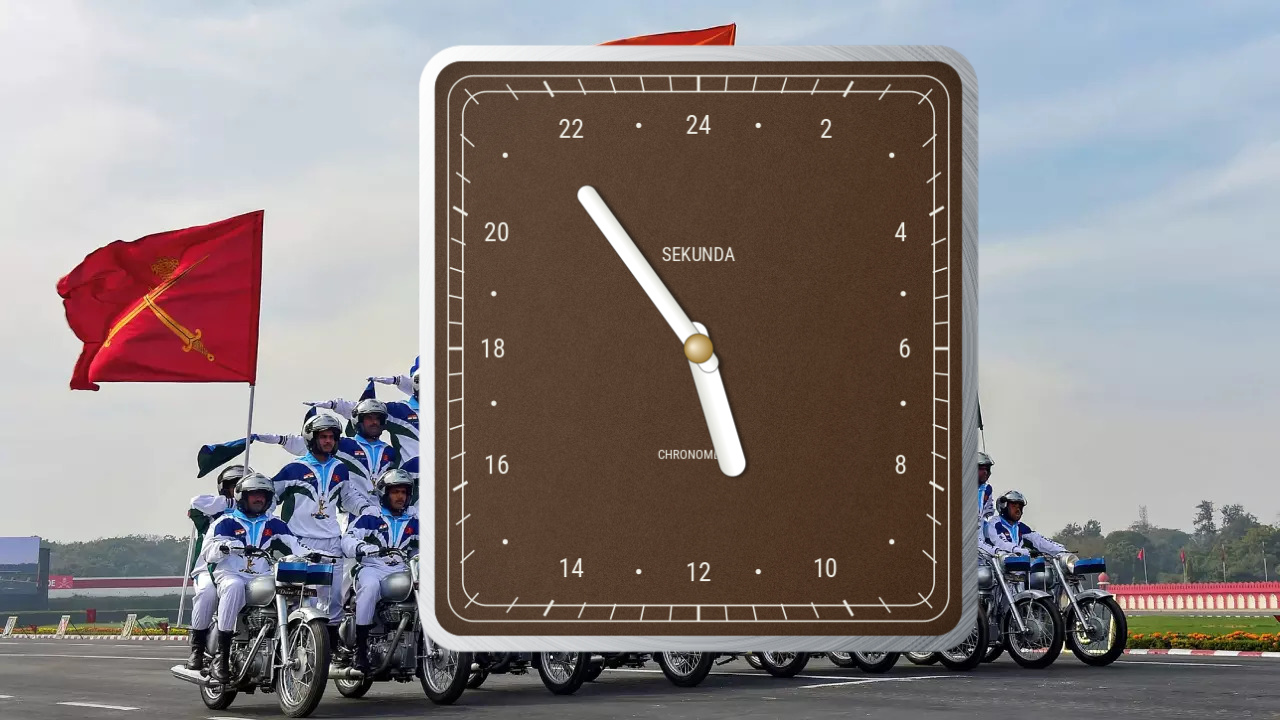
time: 10:54
